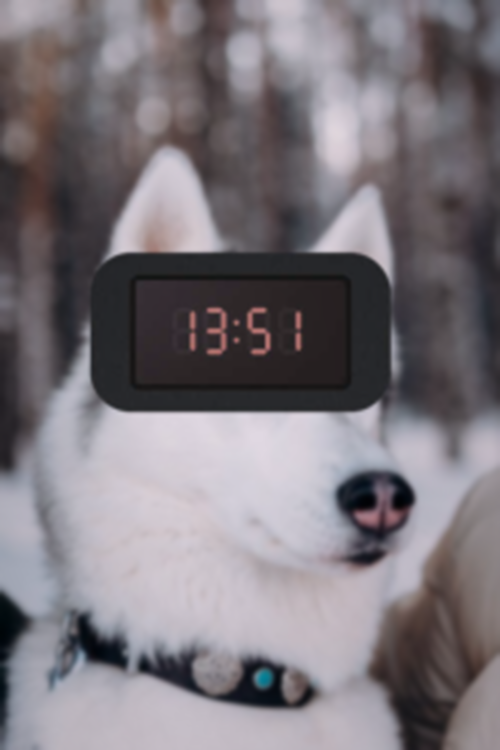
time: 13:51
